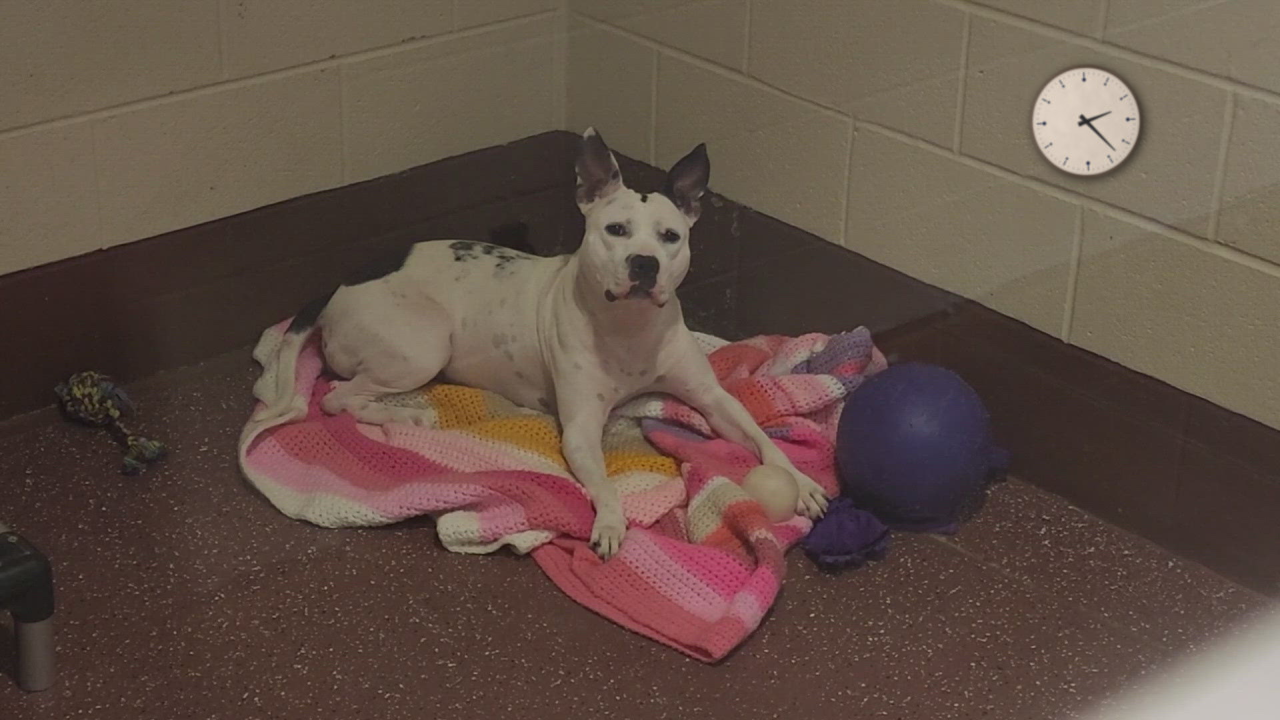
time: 2:23
